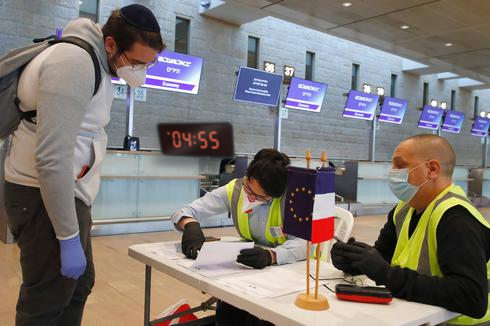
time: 4:55
